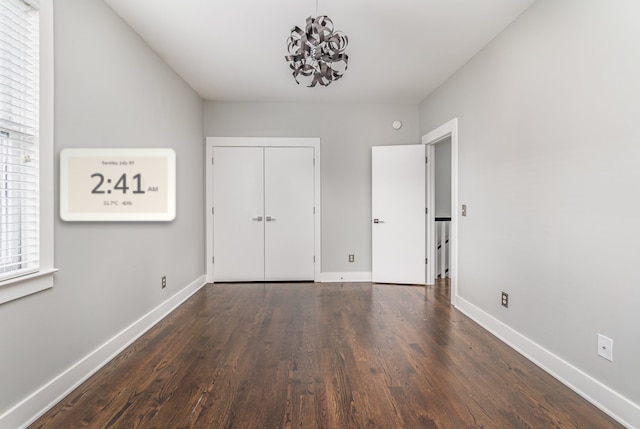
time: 2:41
